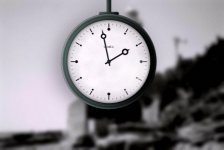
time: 1:58
